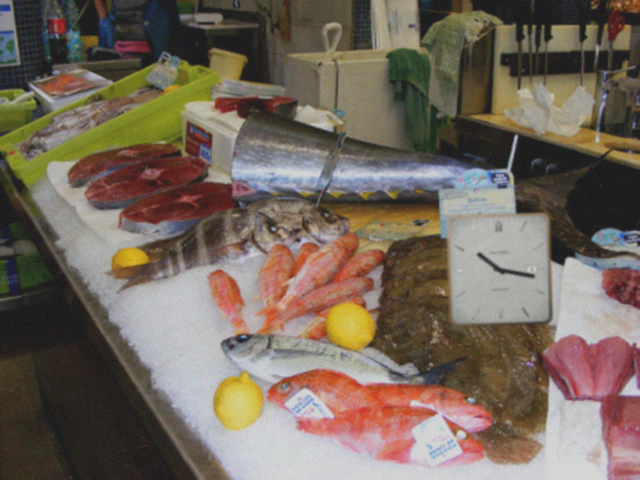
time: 10:17
